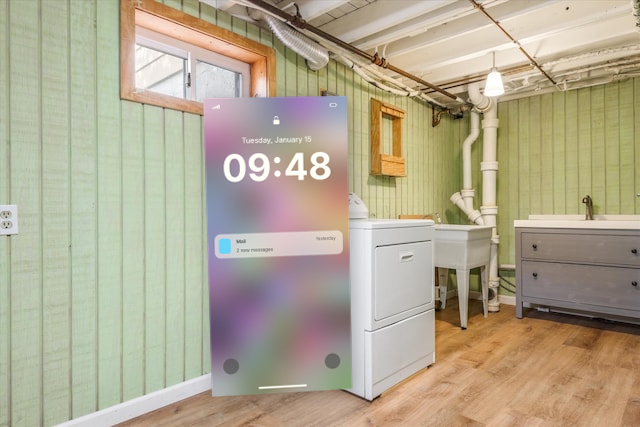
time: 9:48
